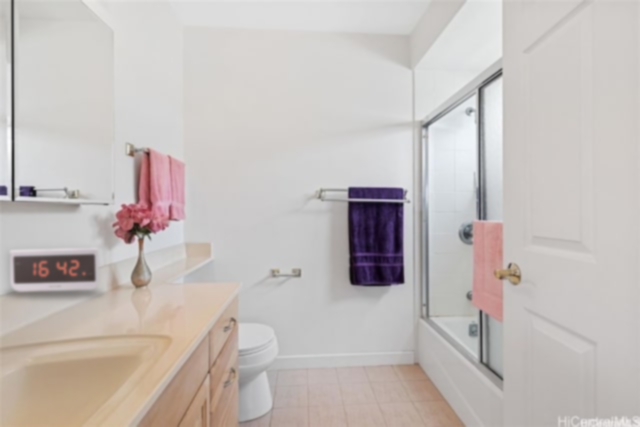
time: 16:42
